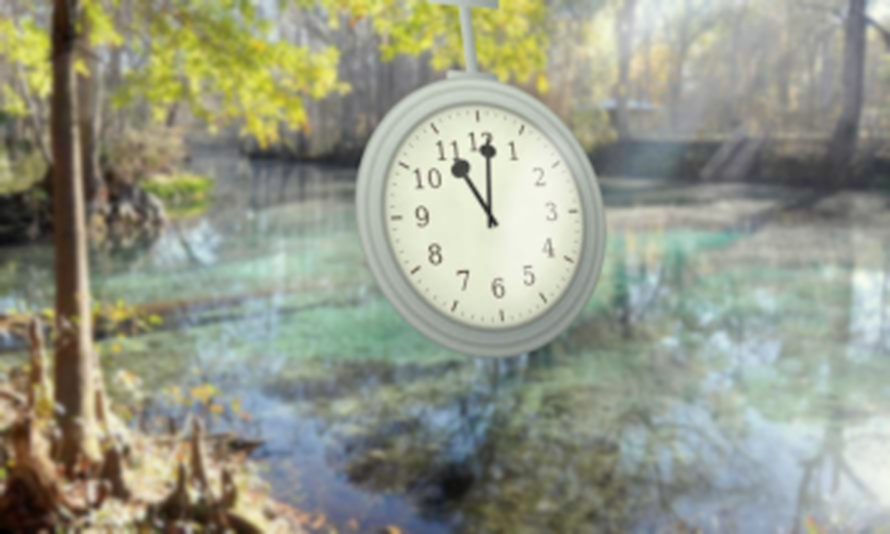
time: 11:01
